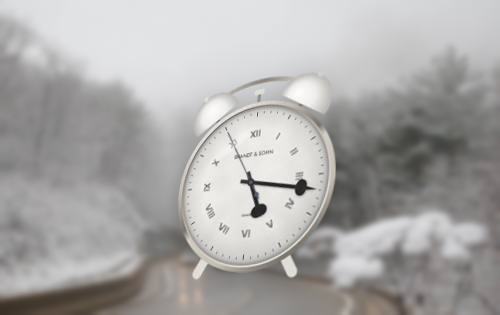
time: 5:16:55
